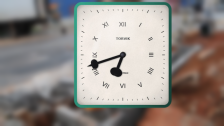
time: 6:42
